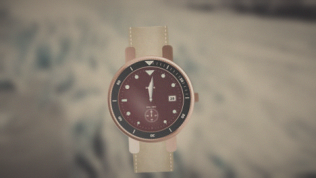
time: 12:01
